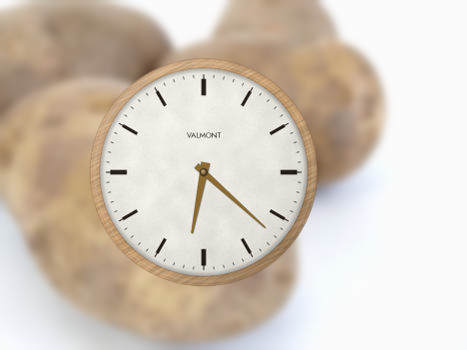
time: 6:22
